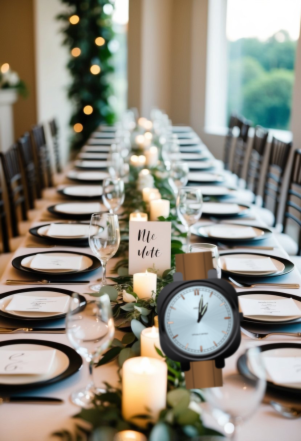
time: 1:02
